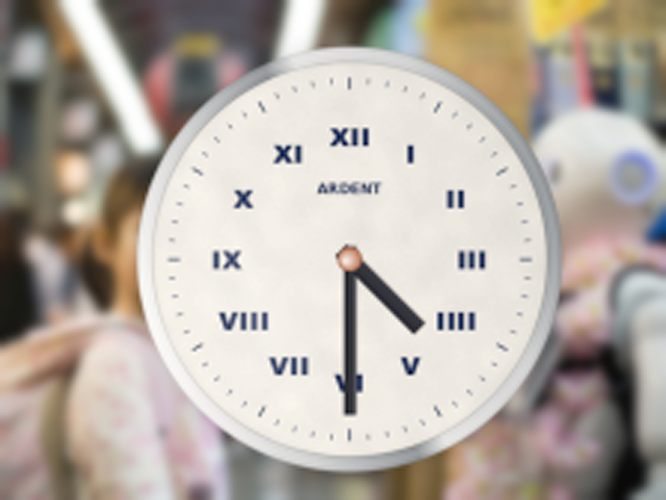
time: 4:30
